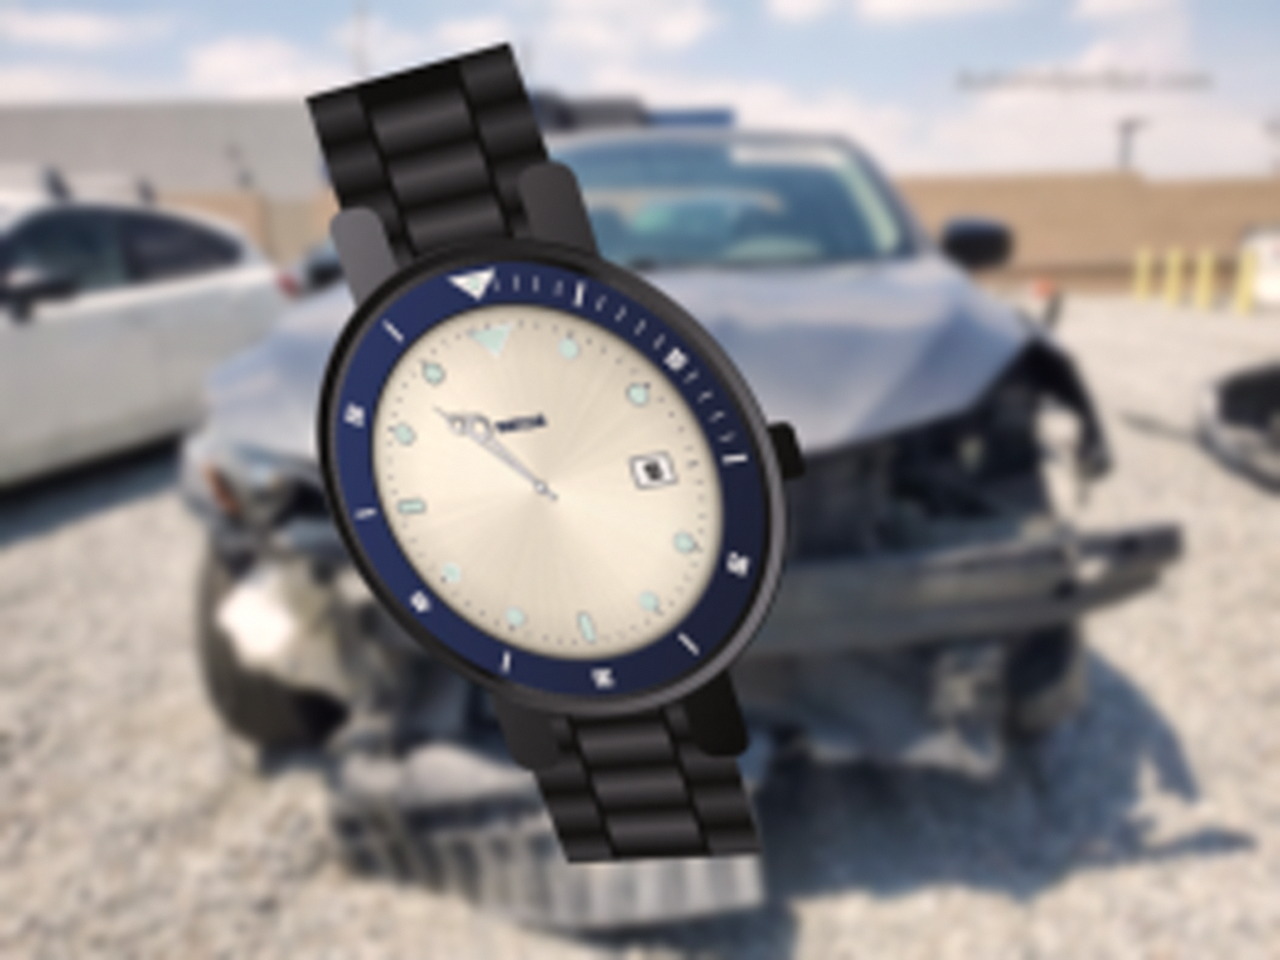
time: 10:53
